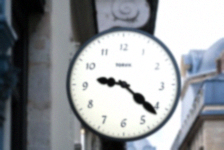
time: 9:22
